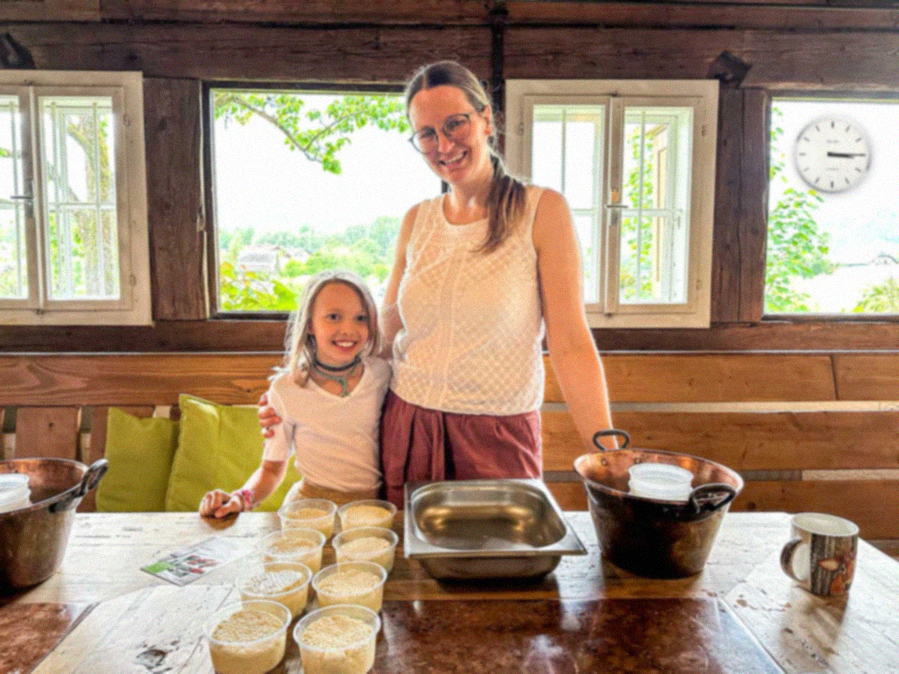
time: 3:15
